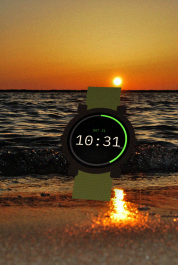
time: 10:31
